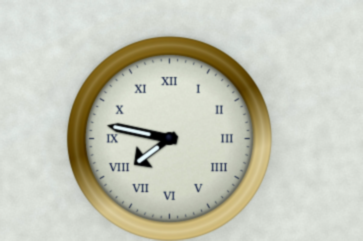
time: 7:47
